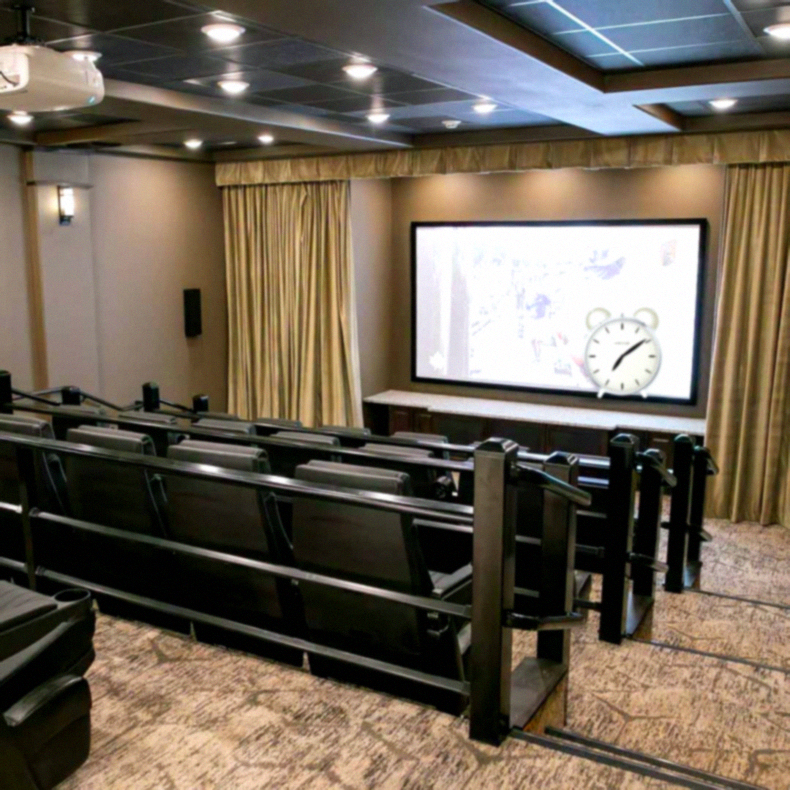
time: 7:09
